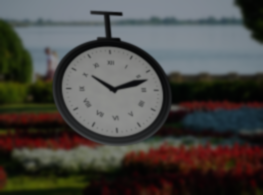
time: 10:12
